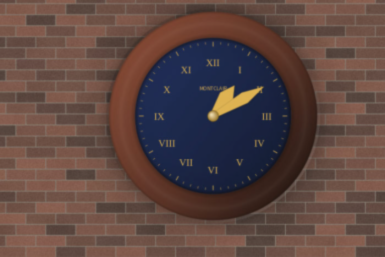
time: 1:10
